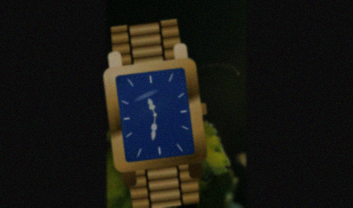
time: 11:32
